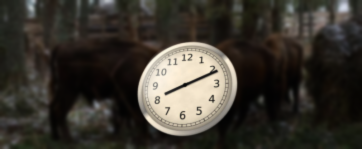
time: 8:11
